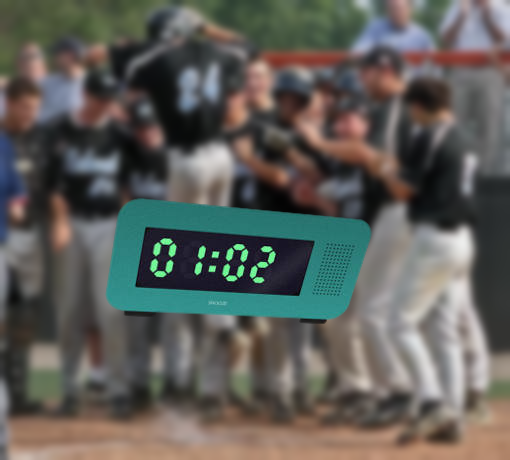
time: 1:02
